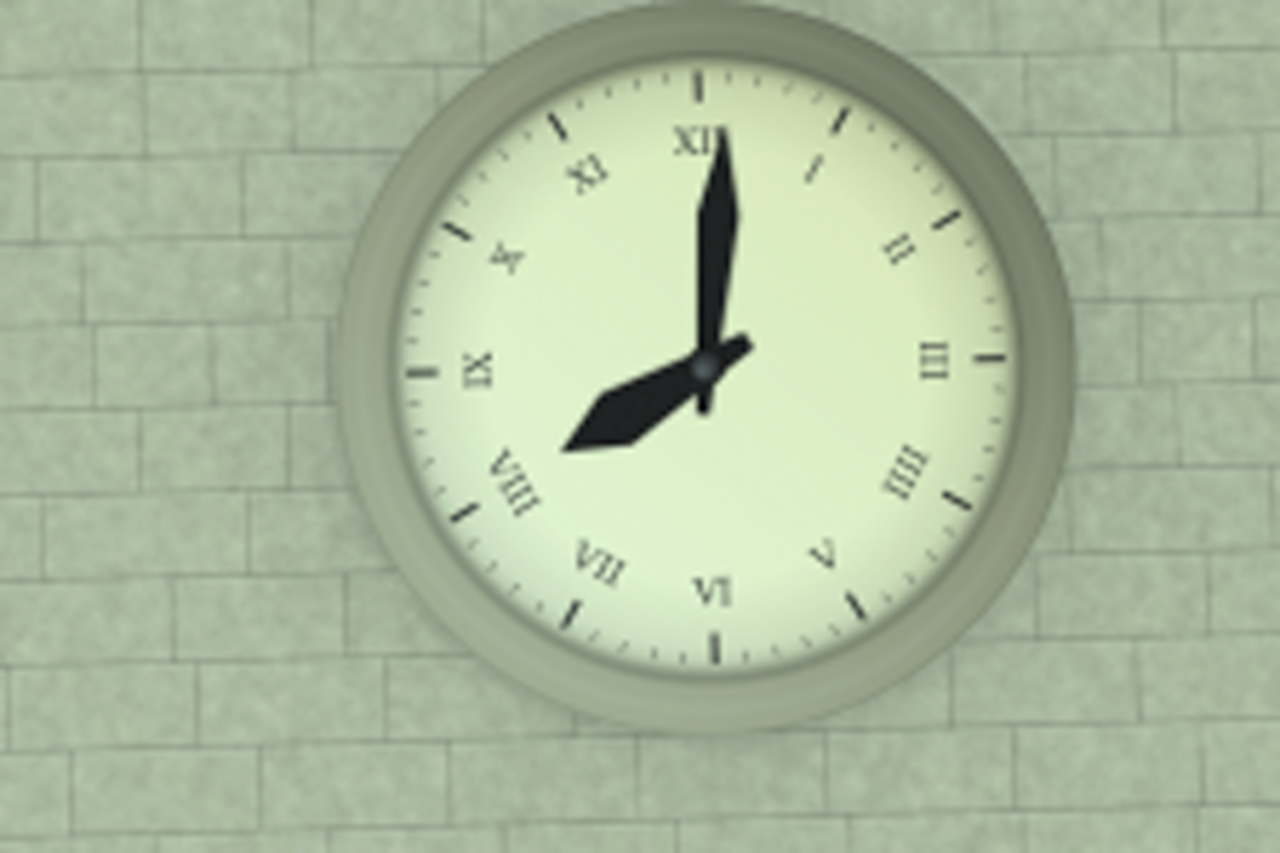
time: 8:01
